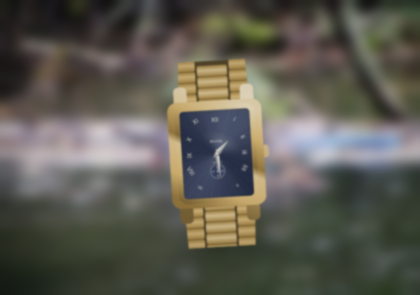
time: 1:29
